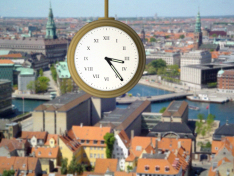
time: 3:24
